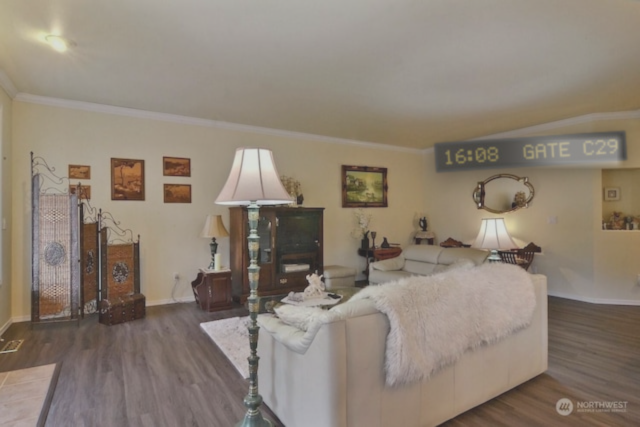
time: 16:08
